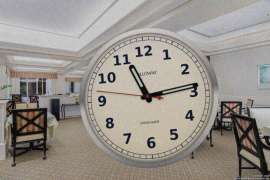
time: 11:13:47
